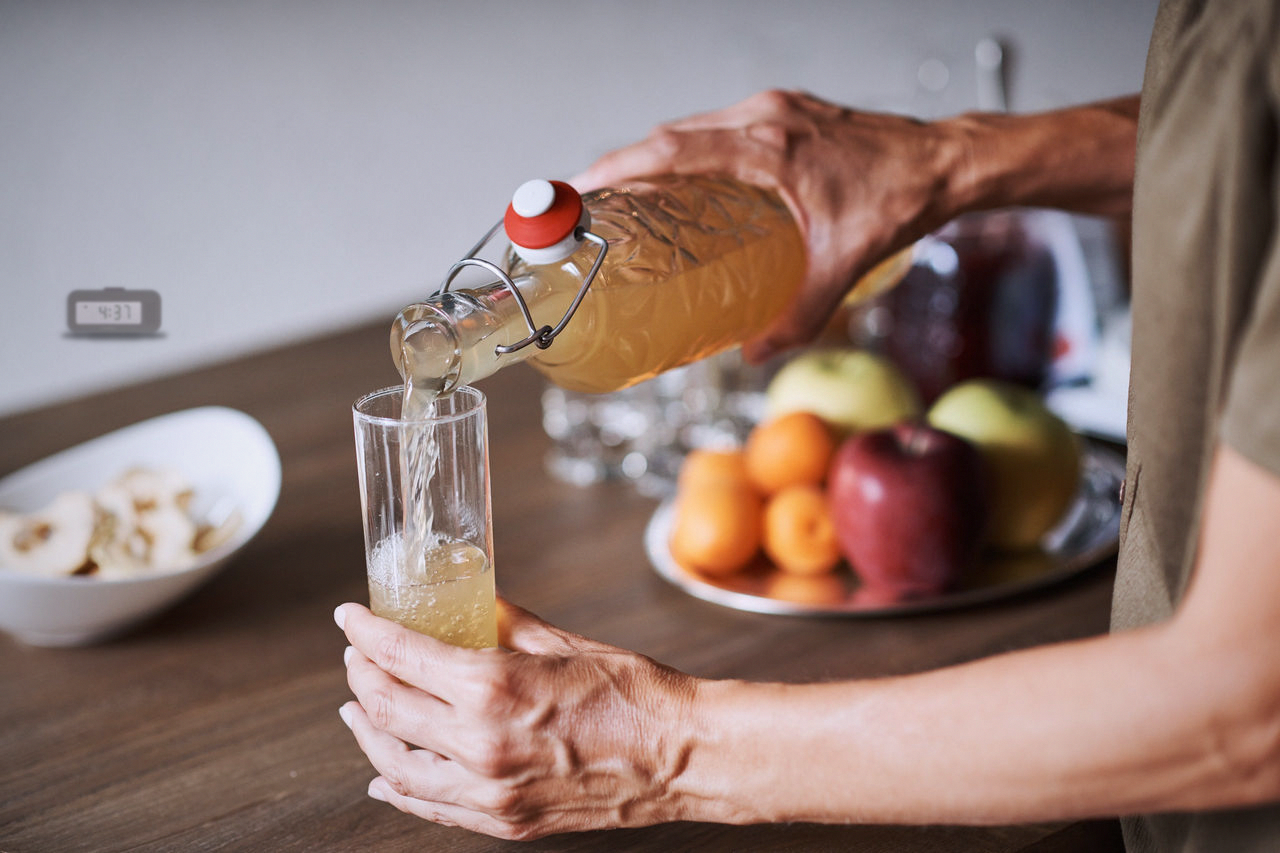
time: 4:37
